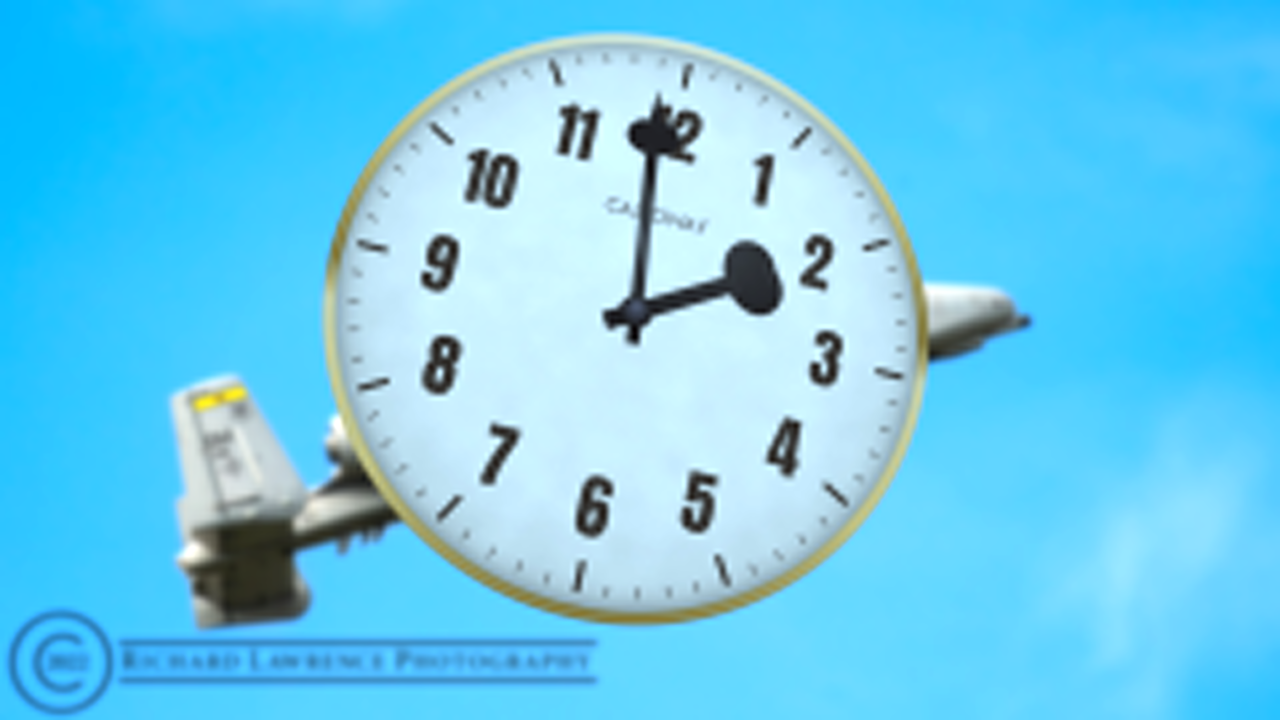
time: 1:59
